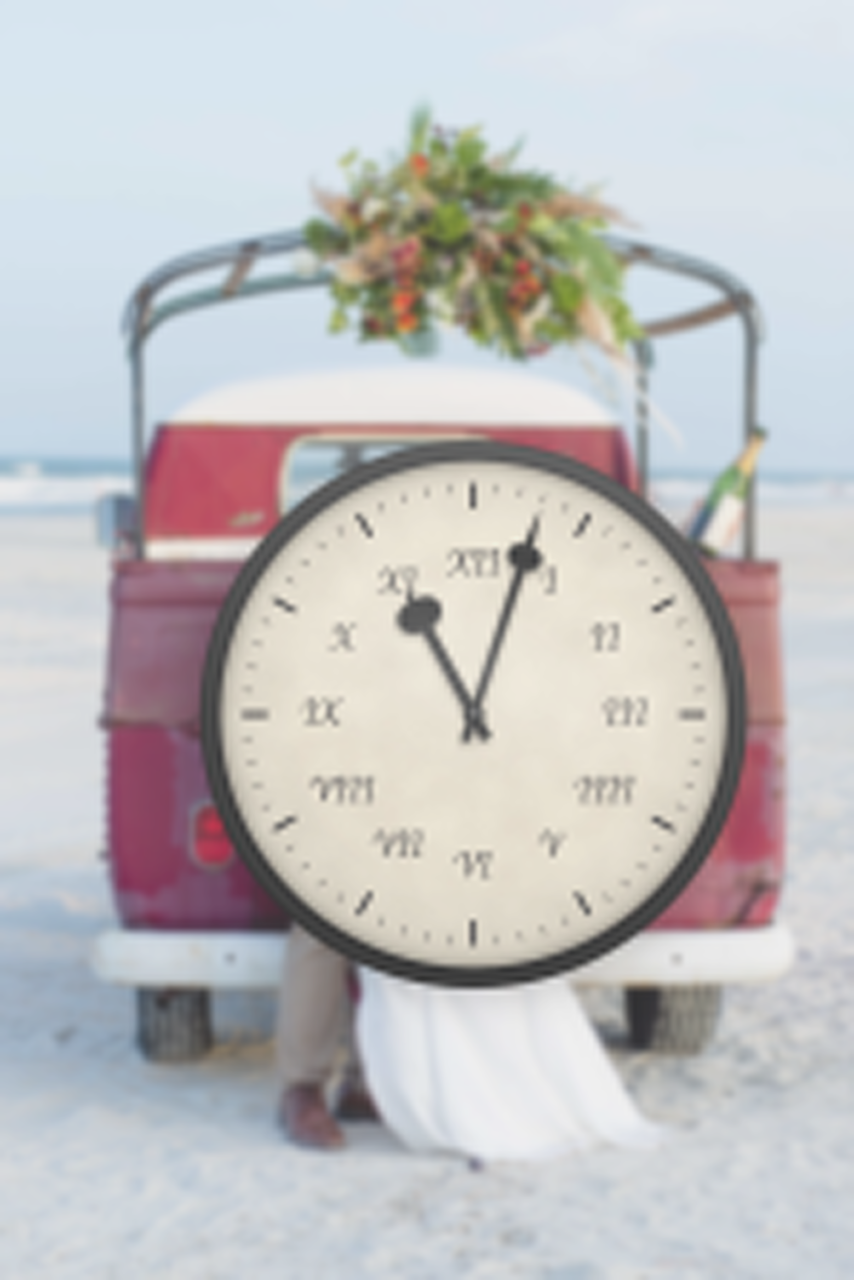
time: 11:03
